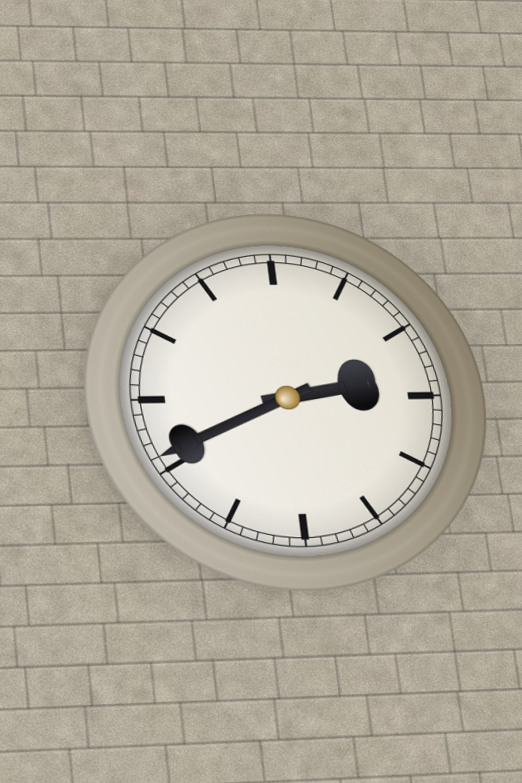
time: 2:41
